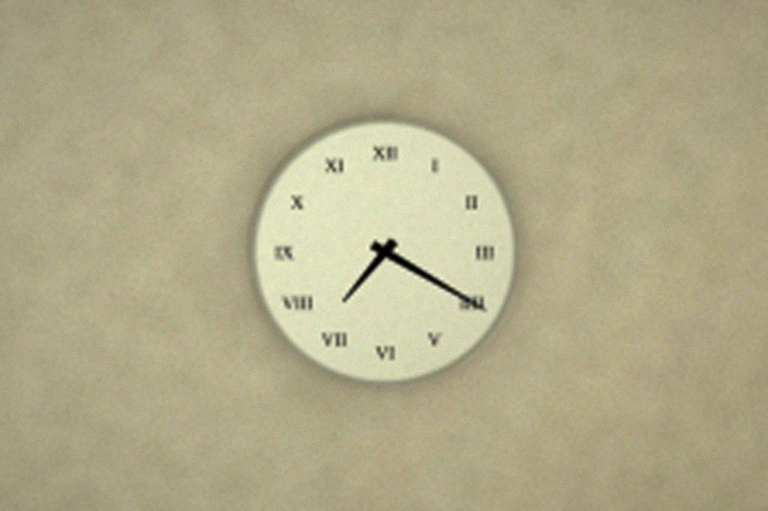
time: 7:20
